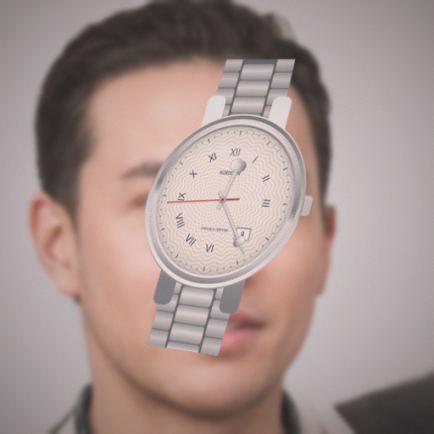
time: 12:23:44
